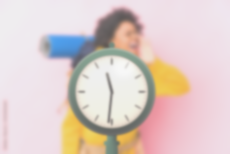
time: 11:31
